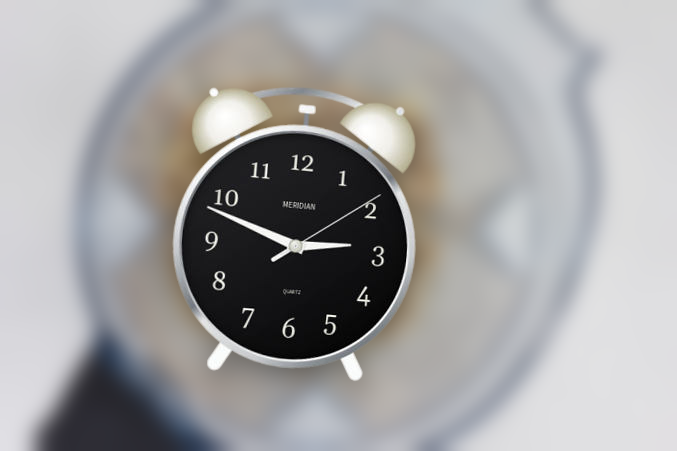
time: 2:48:09
